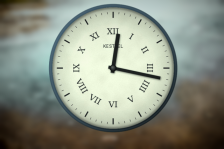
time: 12:17
